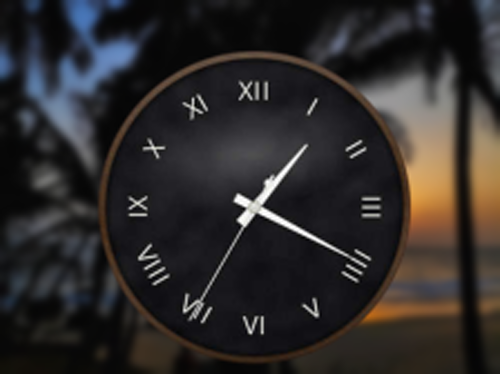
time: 1:19:35
